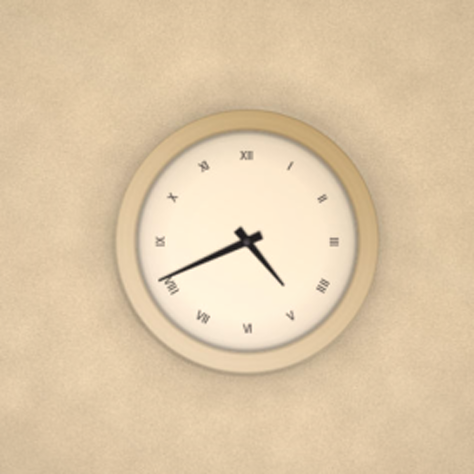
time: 4:41
